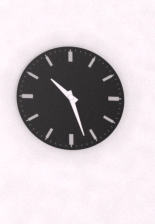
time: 10:27
